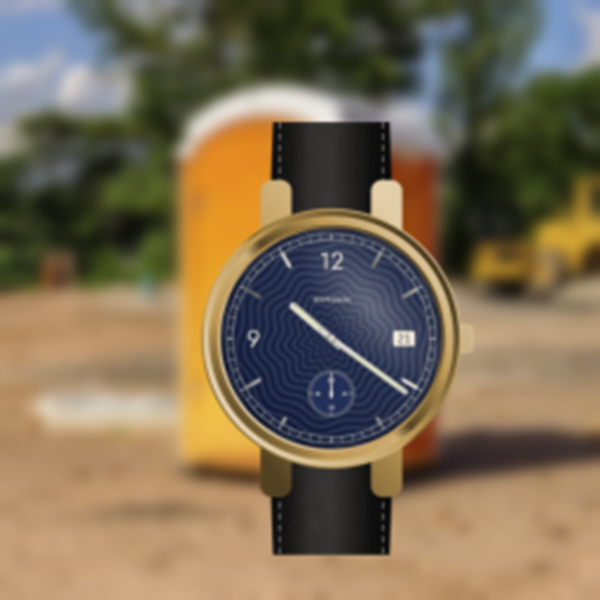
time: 10:21
